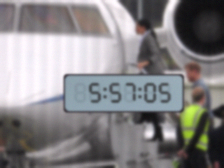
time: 5:57:05
